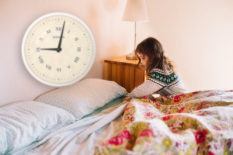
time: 9:02
